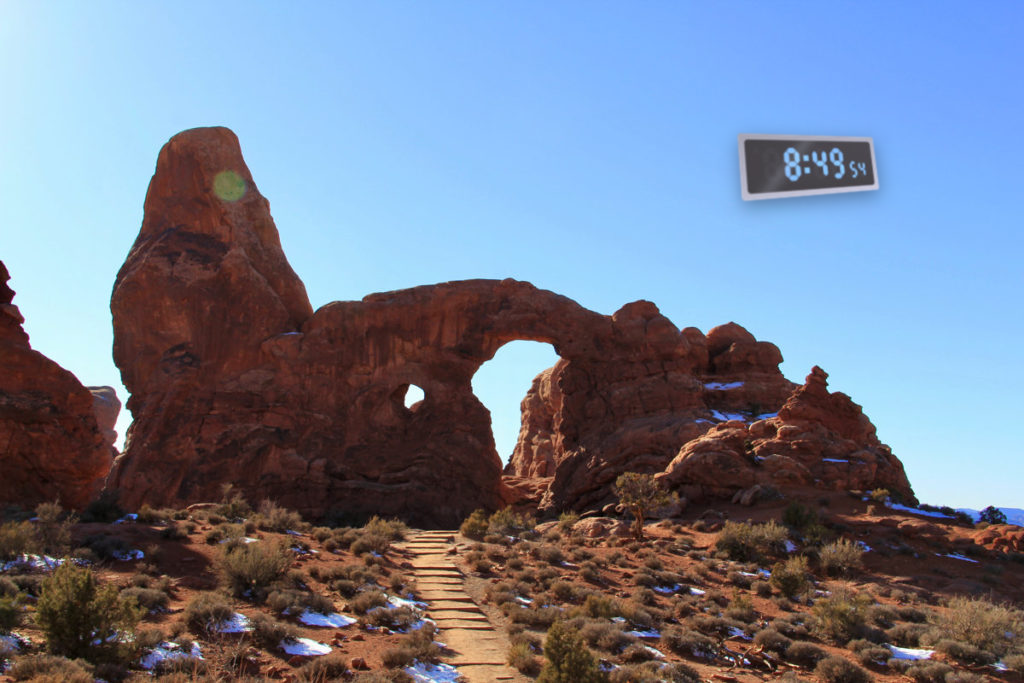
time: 8:49:54
